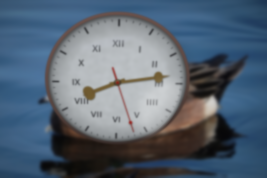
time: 8:13:27
